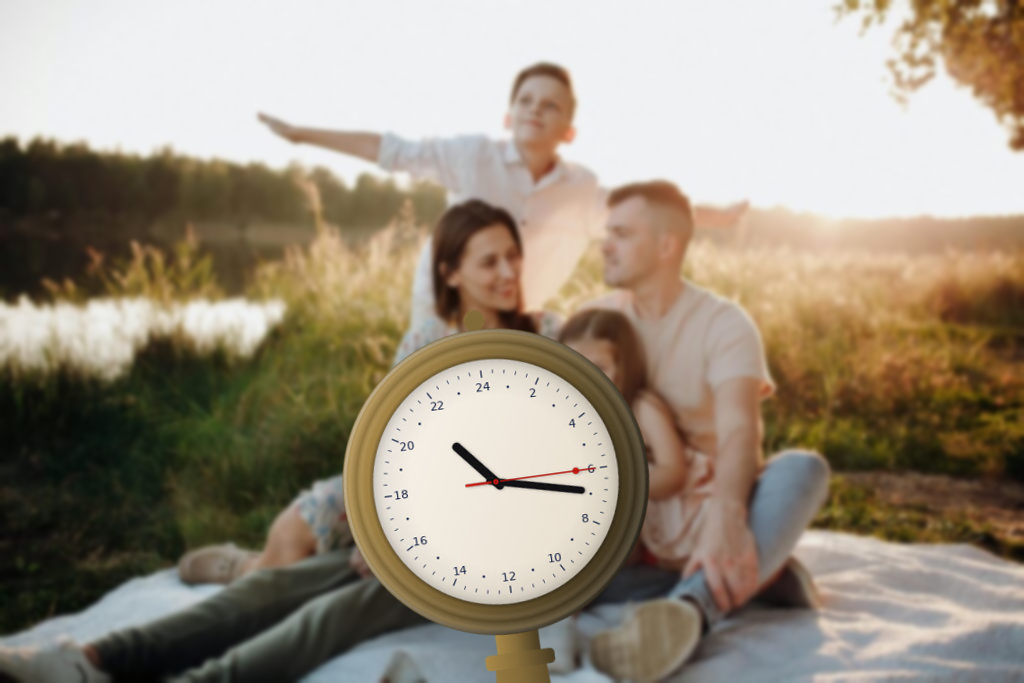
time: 21:17:15
